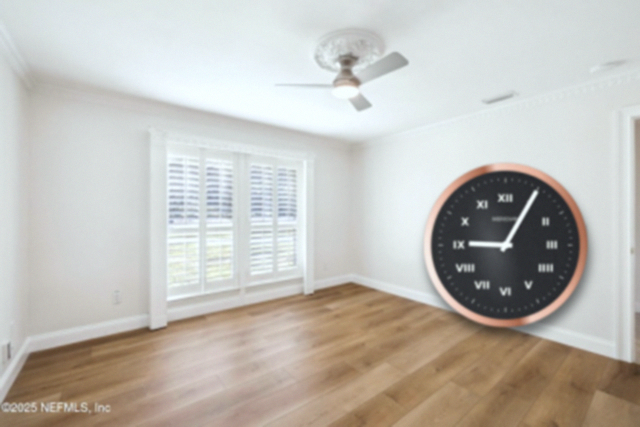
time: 9:05
